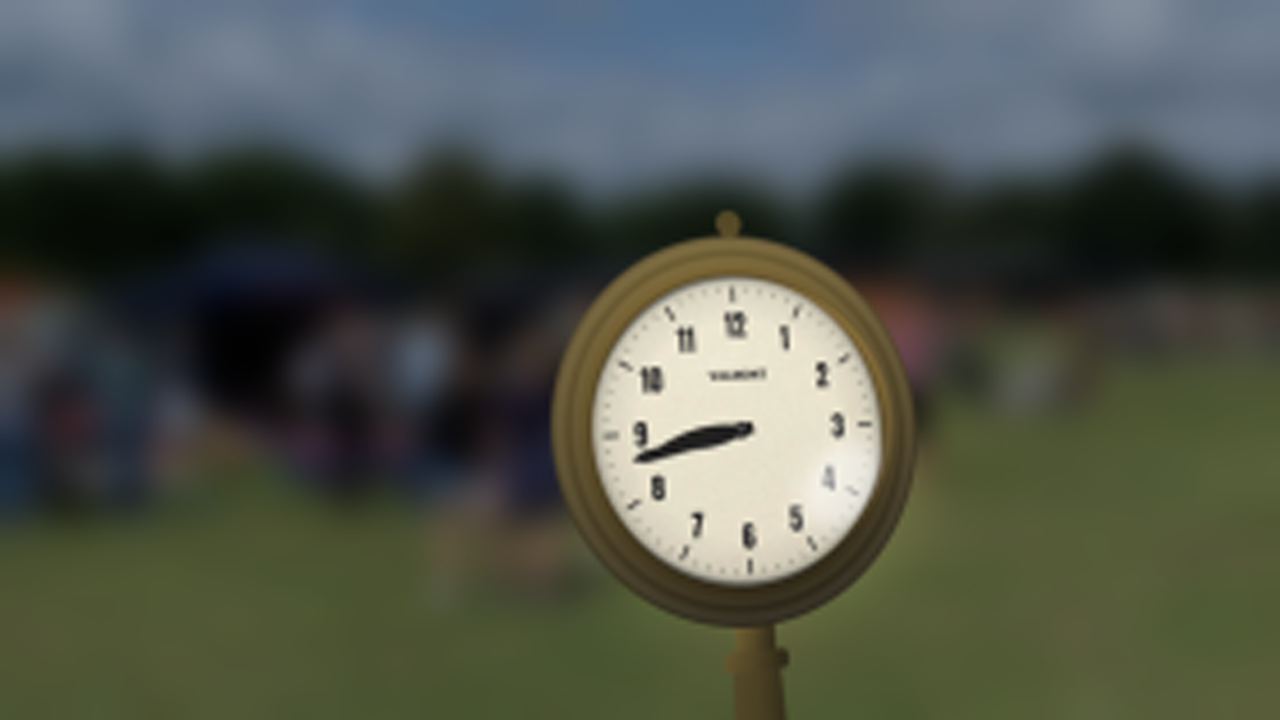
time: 8:43
